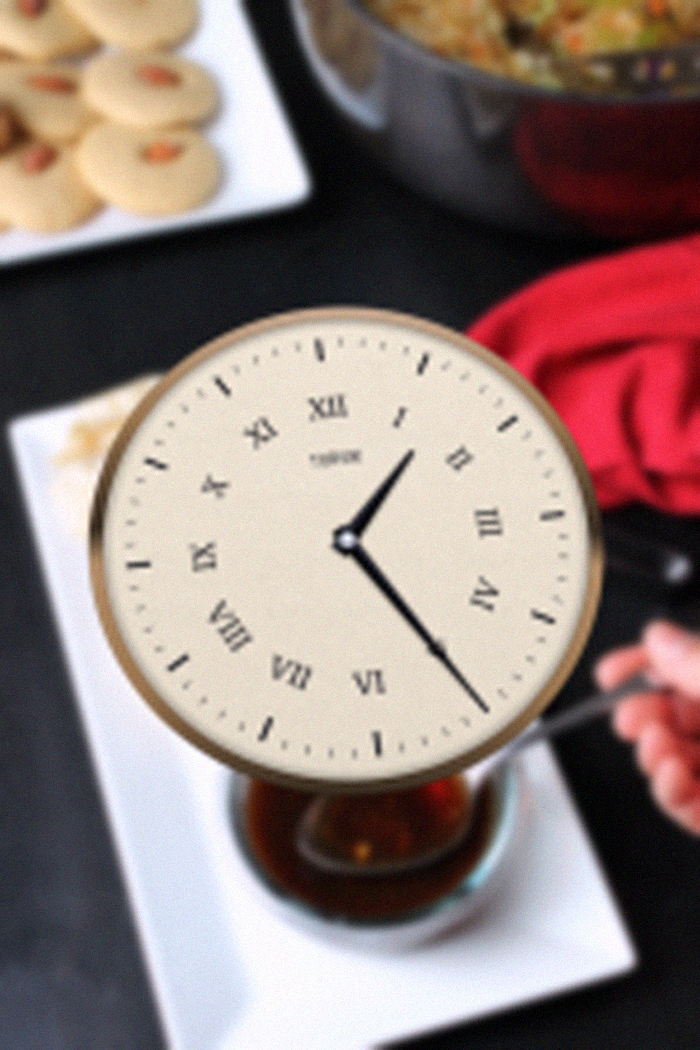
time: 1:25
